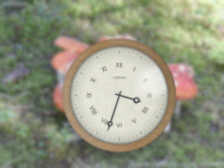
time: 3:33
